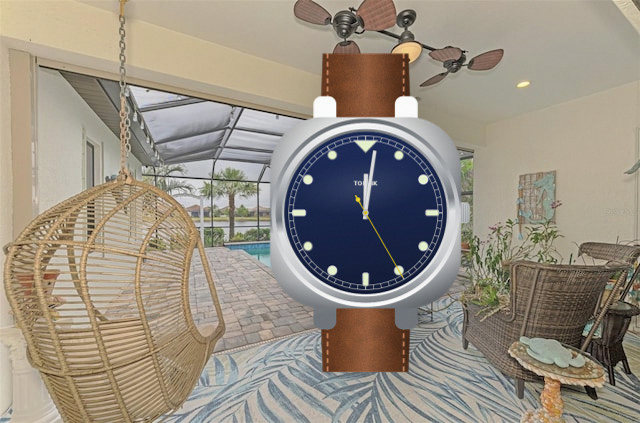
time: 12:01:25
